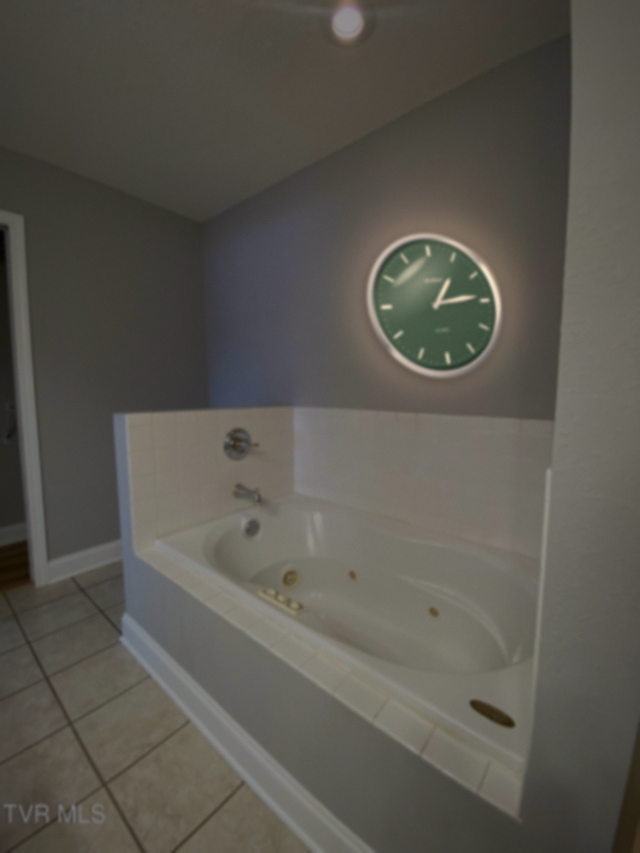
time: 1:14
